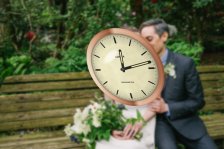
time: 12:13
